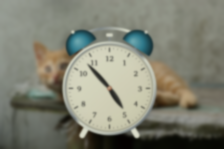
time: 4:53
